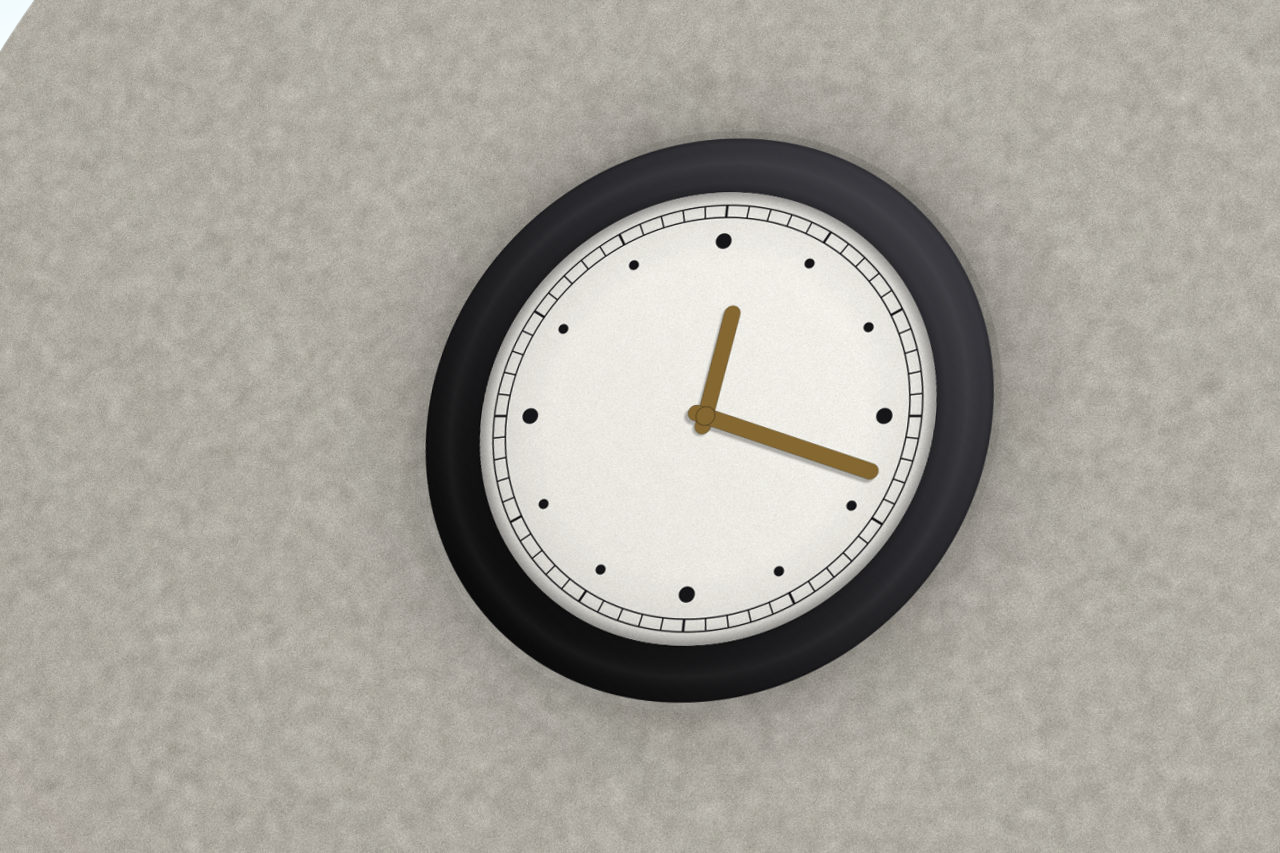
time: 12:18
